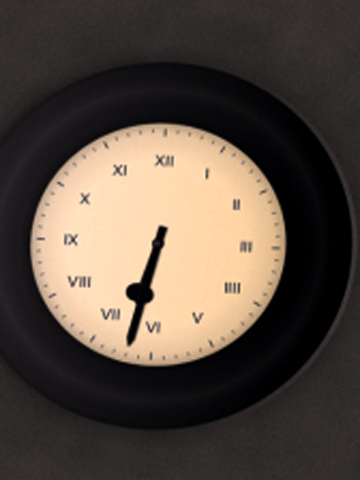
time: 6:32
